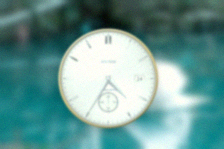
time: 4:35
